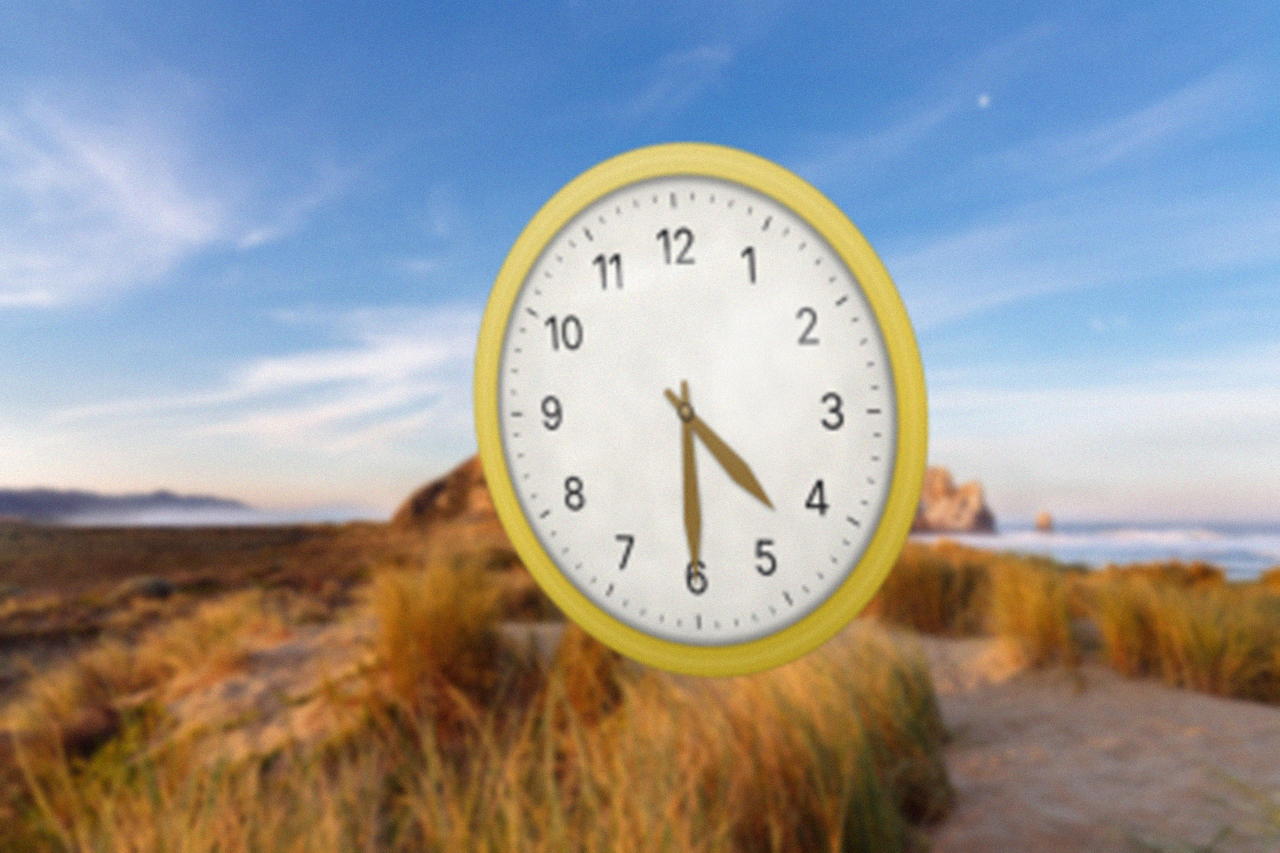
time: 4:30
